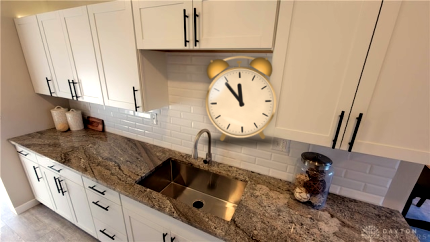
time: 11:54
